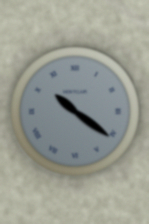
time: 10:21
